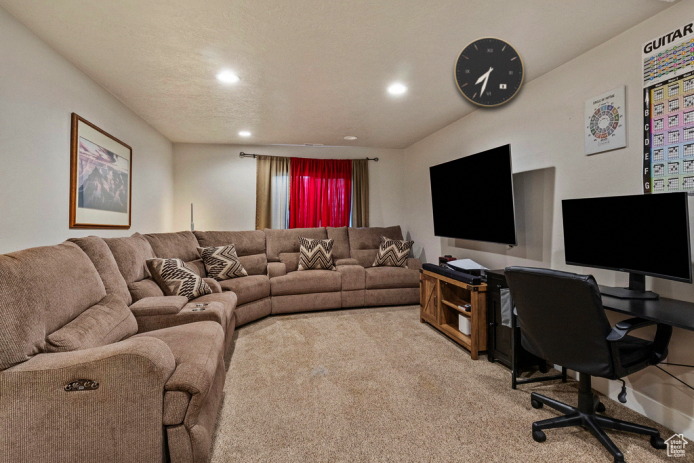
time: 7:33
